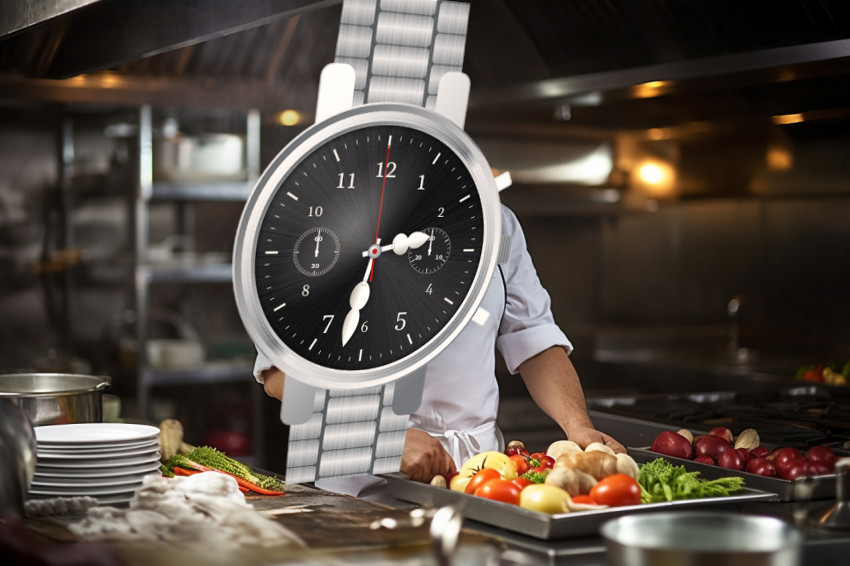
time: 2:32
